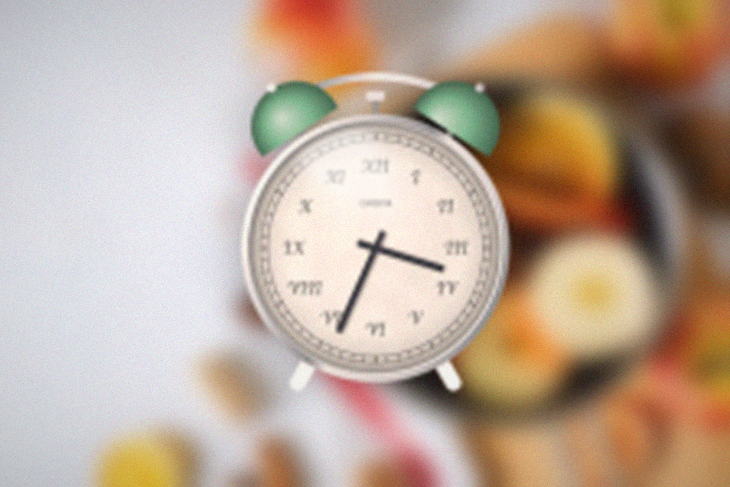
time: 3:34
